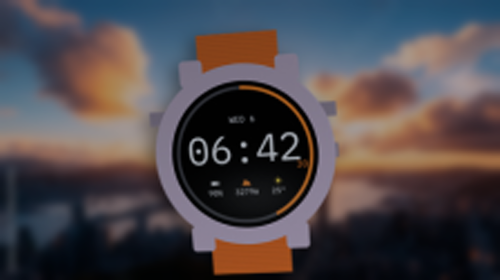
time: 6:42
